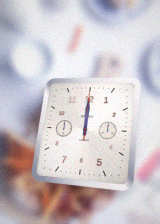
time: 12:00
